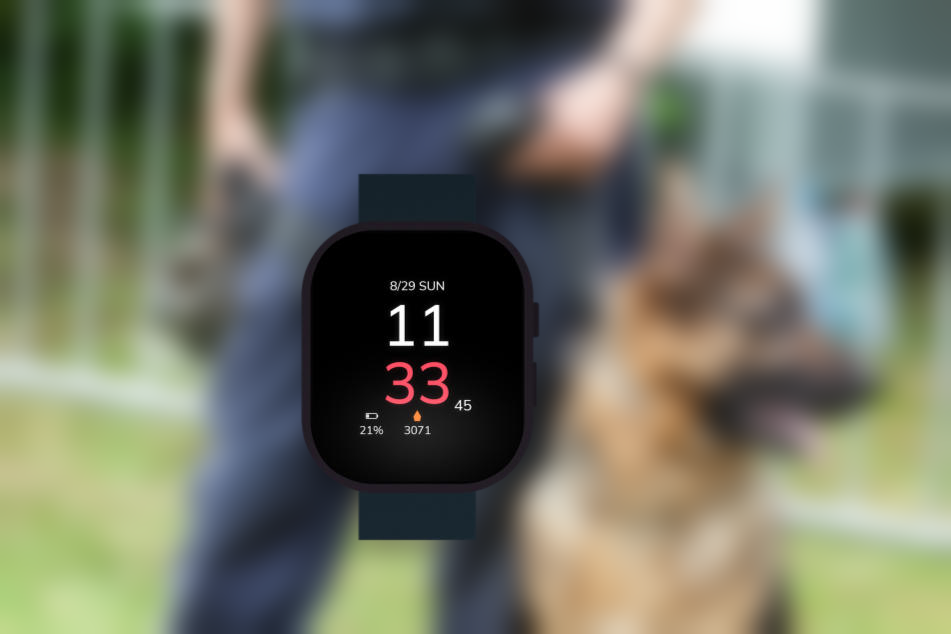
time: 11:33:45
